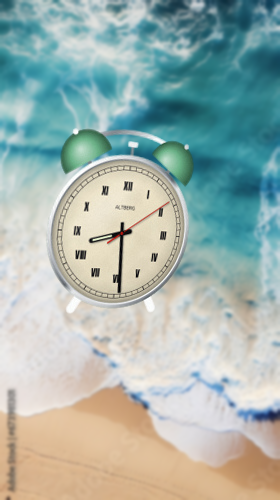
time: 8:29:09
